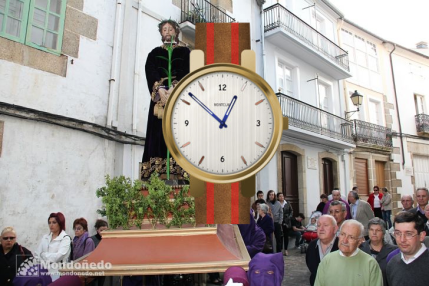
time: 12:52
